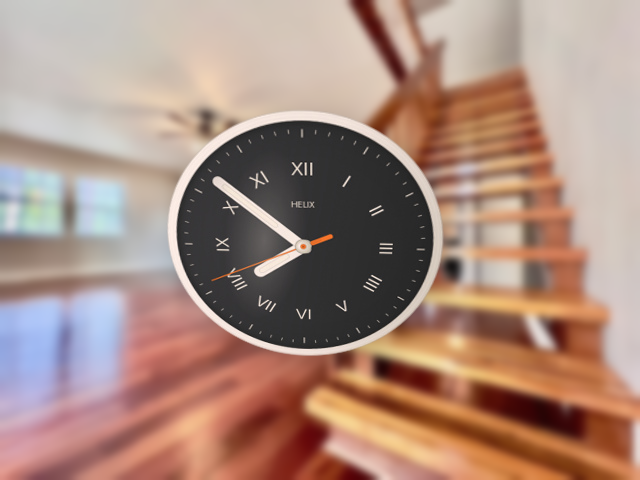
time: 7:51:41
